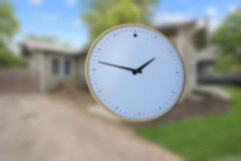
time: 1:47
